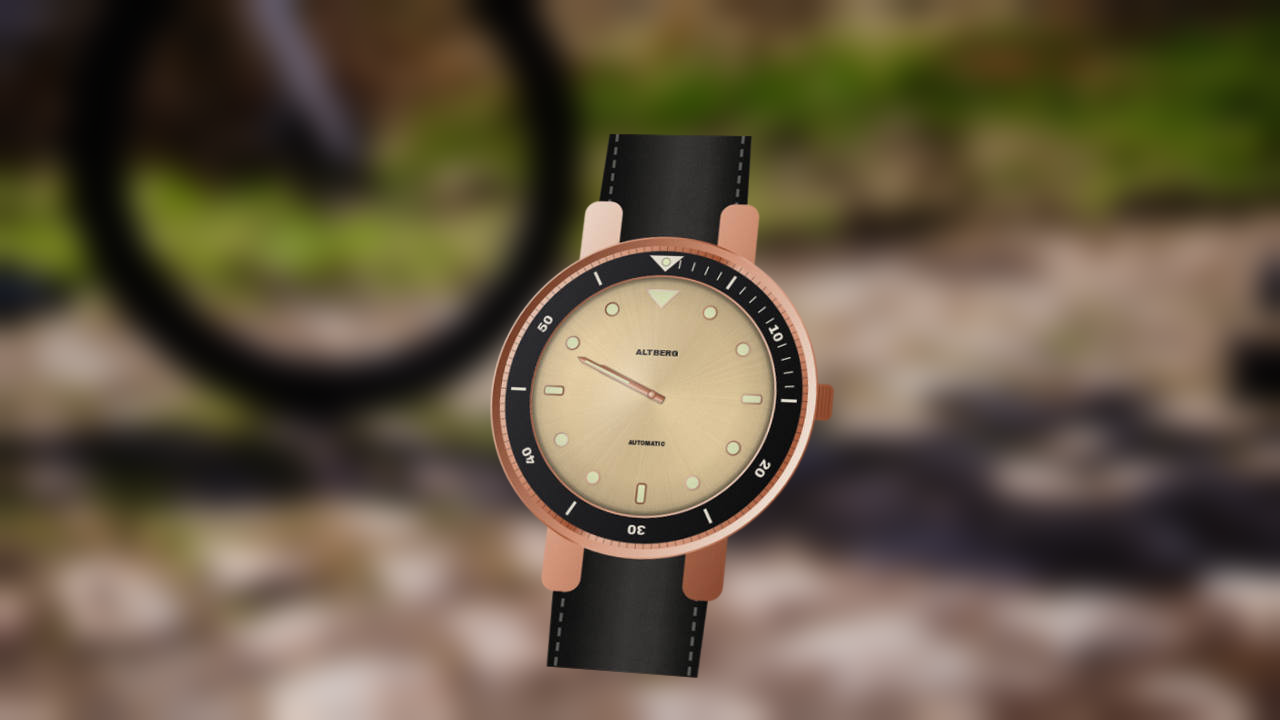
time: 9:49
